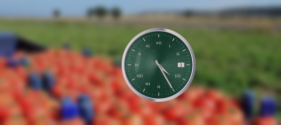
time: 4:25
